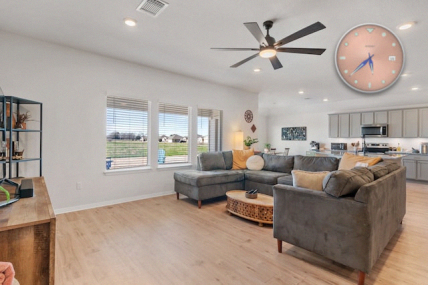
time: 5:38
